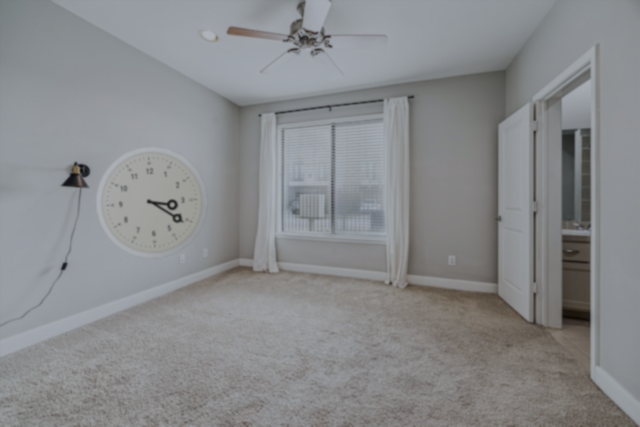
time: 3:21
